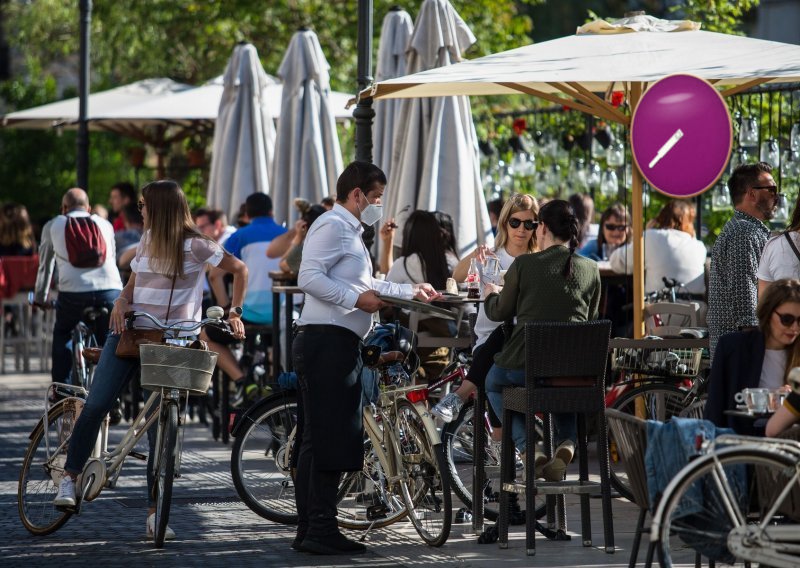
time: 7:38
